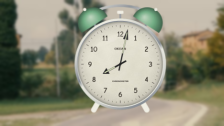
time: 8:02
